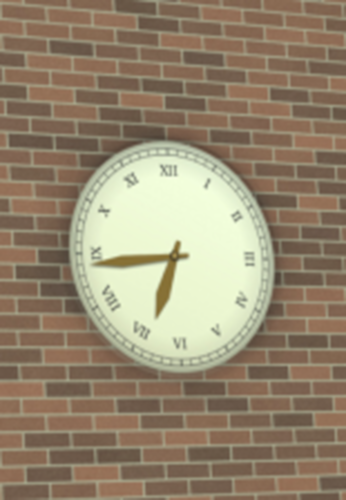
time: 6:44
